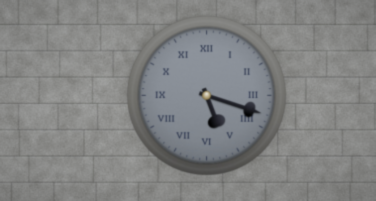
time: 5:18
